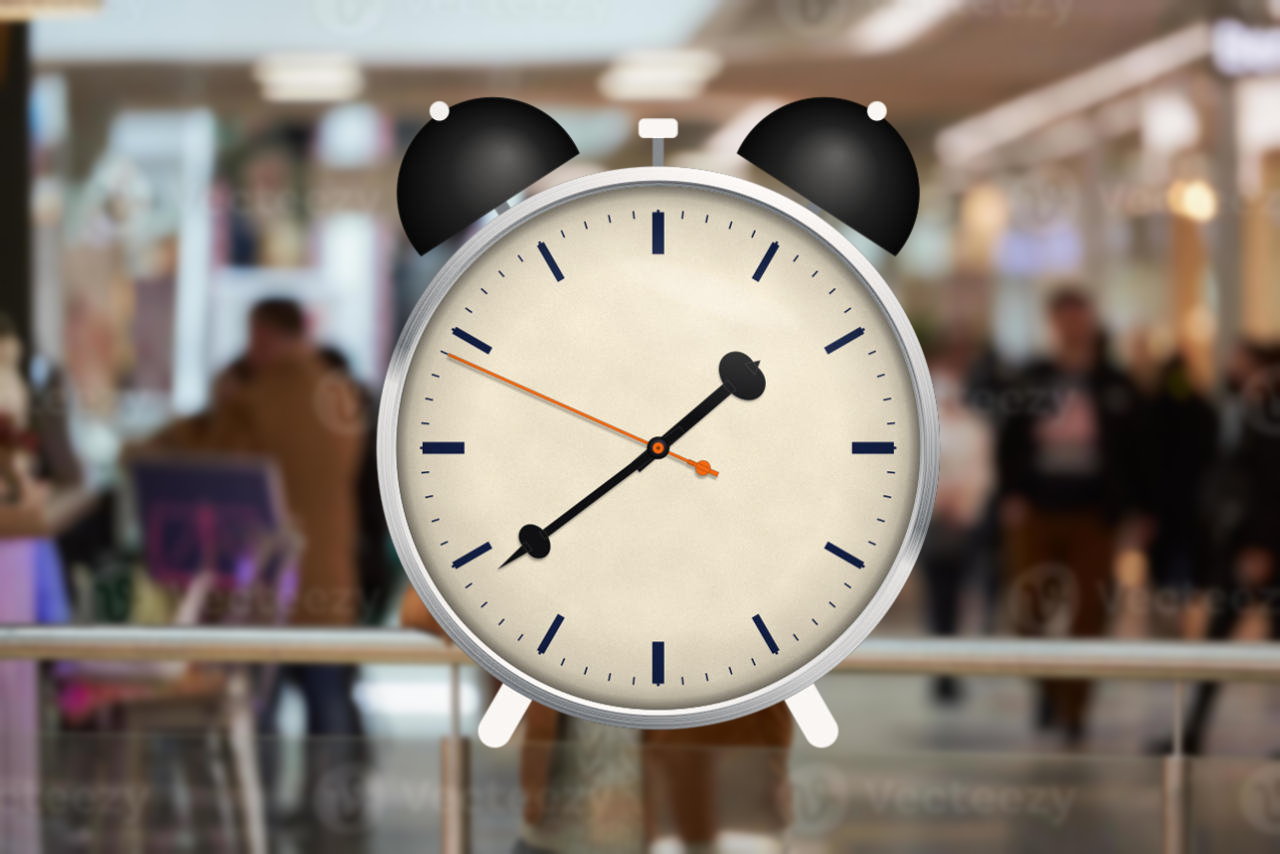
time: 1:38:49
